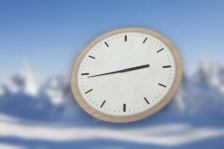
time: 2:44
